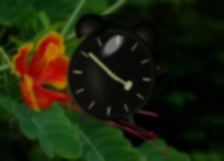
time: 3:51
